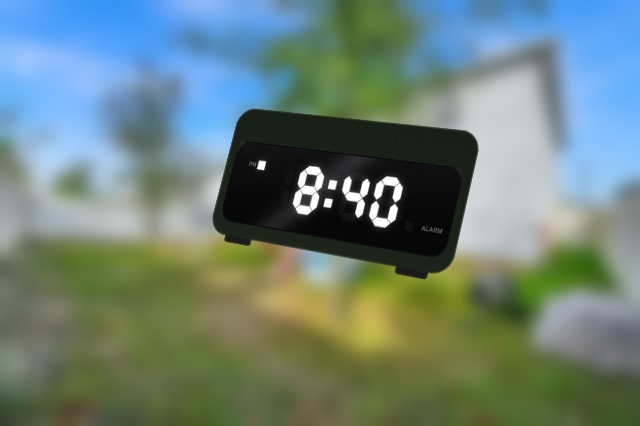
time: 8:40
